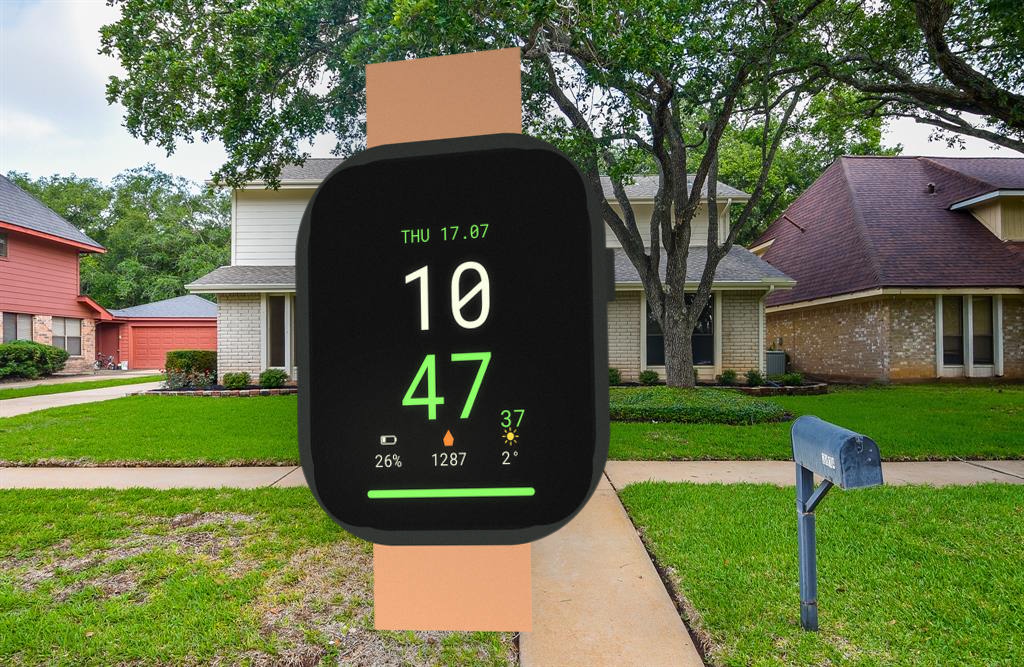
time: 10:47:37
